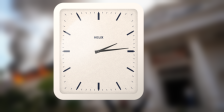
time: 2:14
